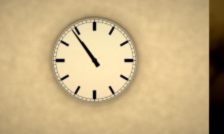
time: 10:54
